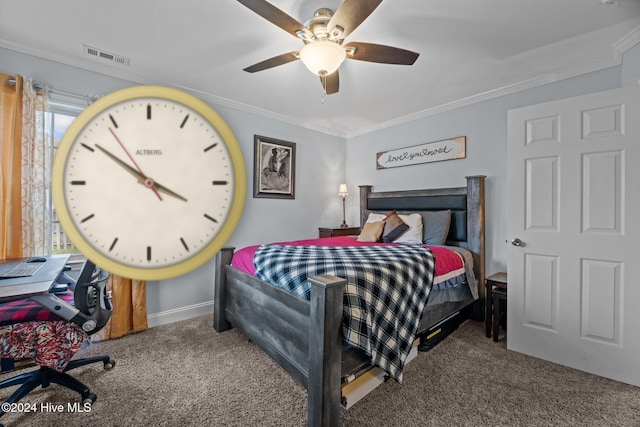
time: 3:50:54
